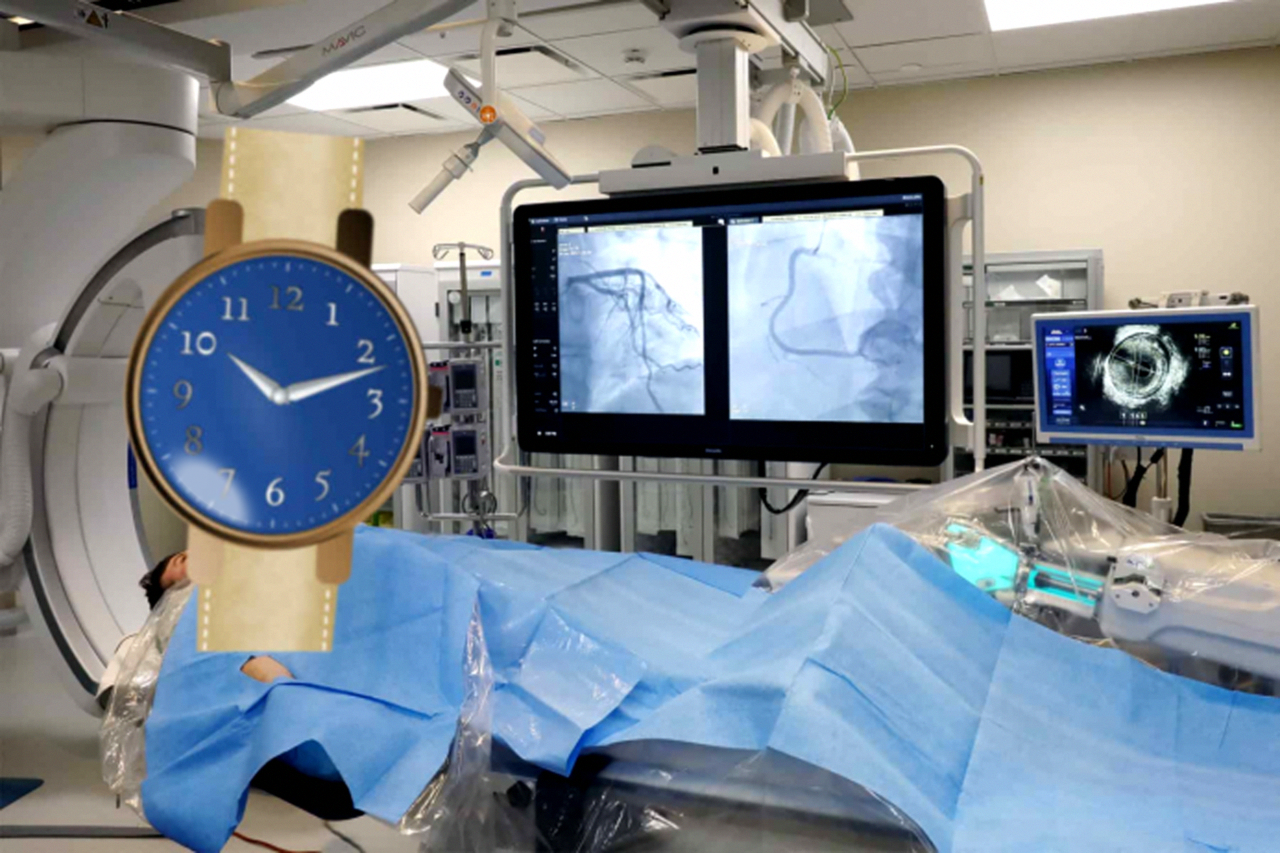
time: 10:12
